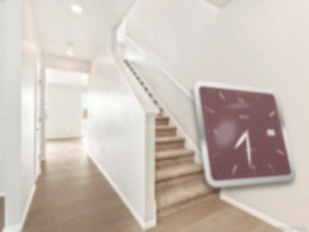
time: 7:31
